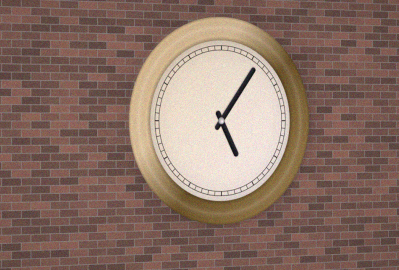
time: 5:06
